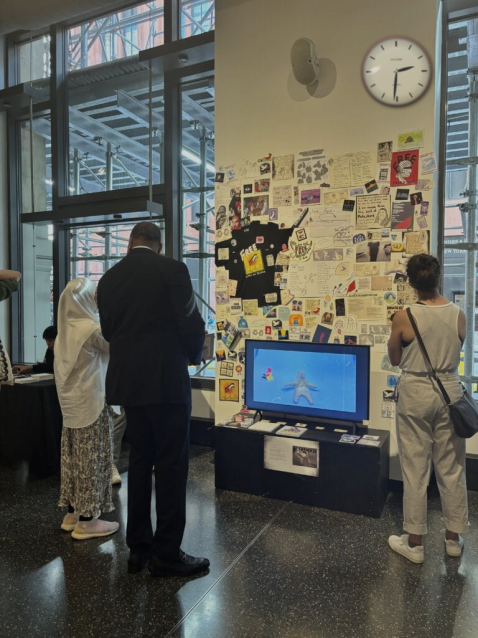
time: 2:31
